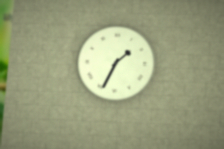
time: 1:34
